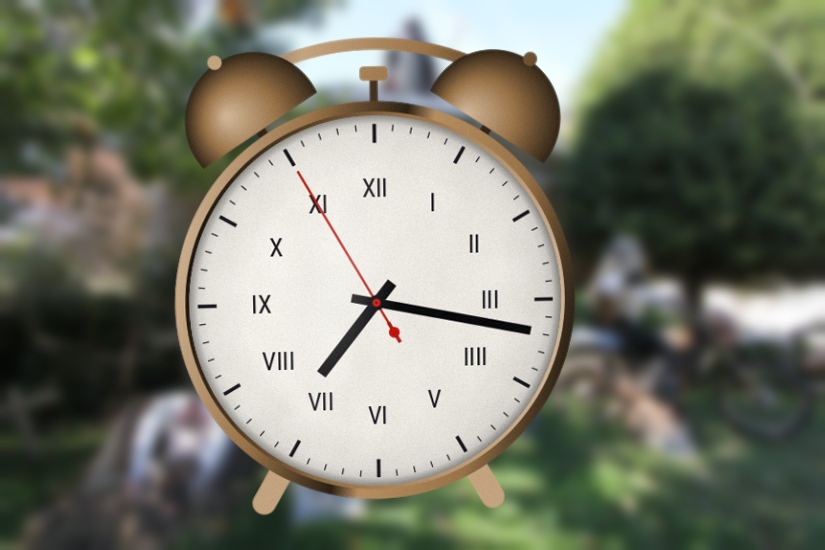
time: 7:16:55
